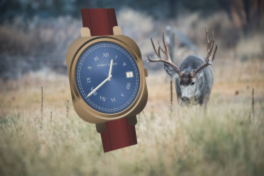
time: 12:40
